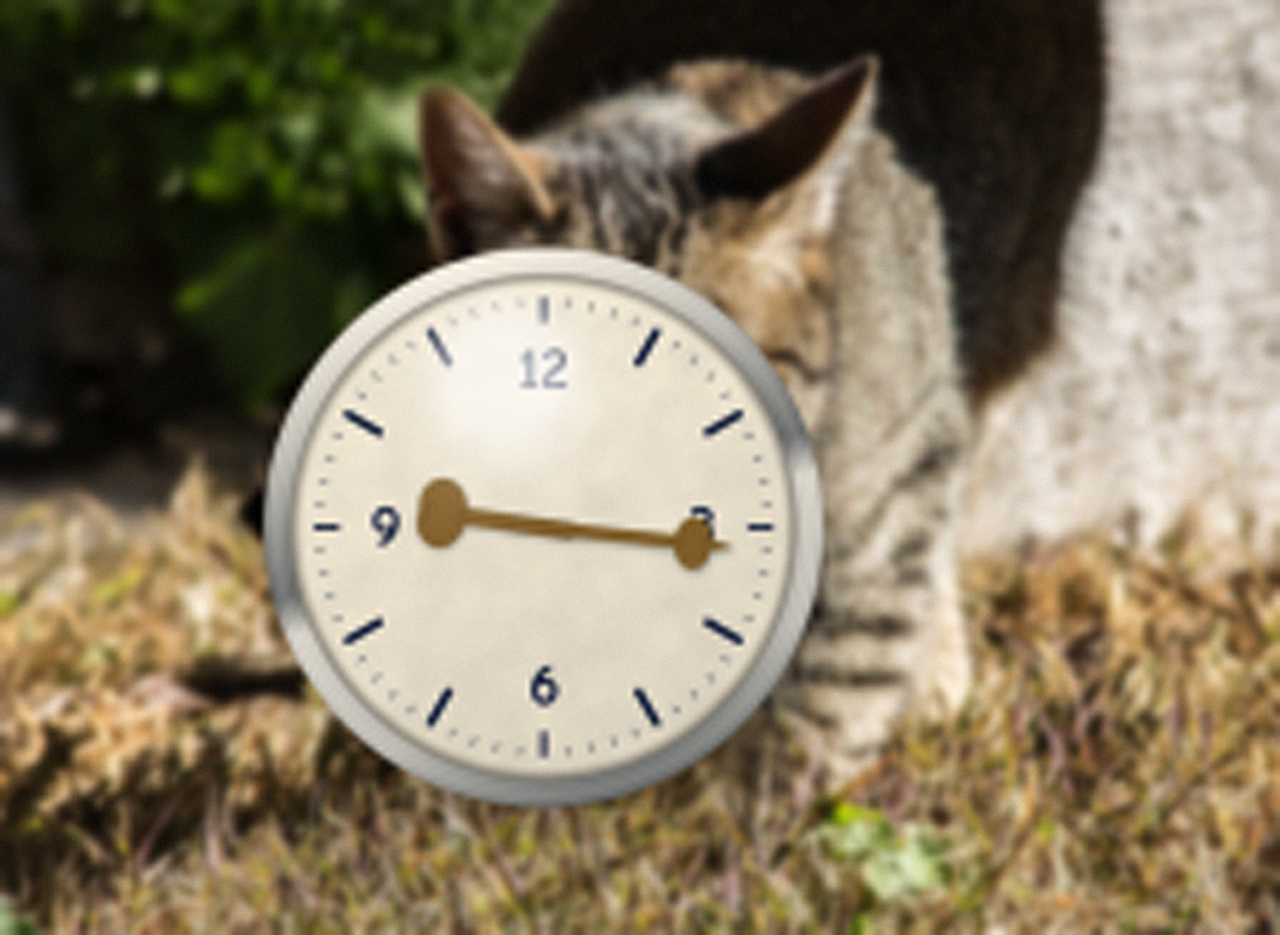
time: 9:16
